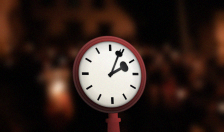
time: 2:04
